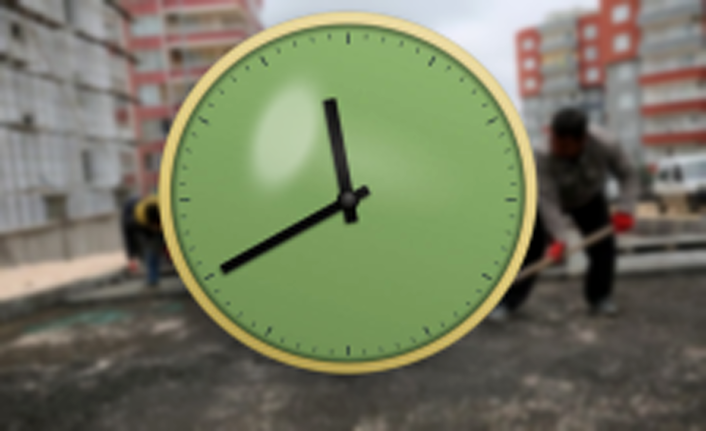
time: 11:40
